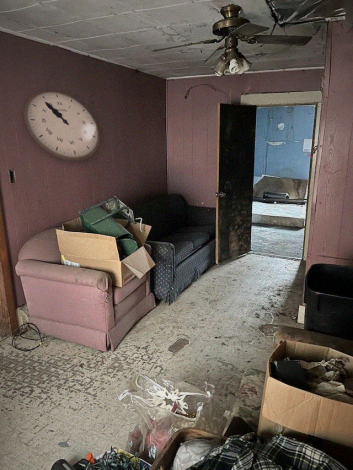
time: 10:54
